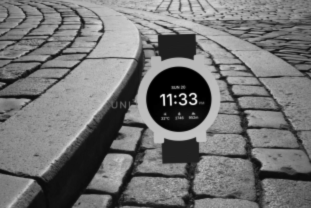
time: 11:33
